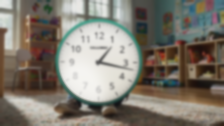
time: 1:17
